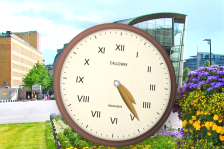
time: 4:24
